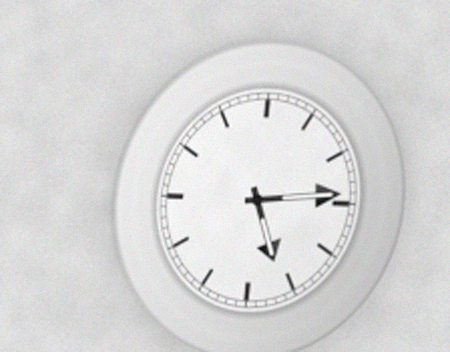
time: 5:14
